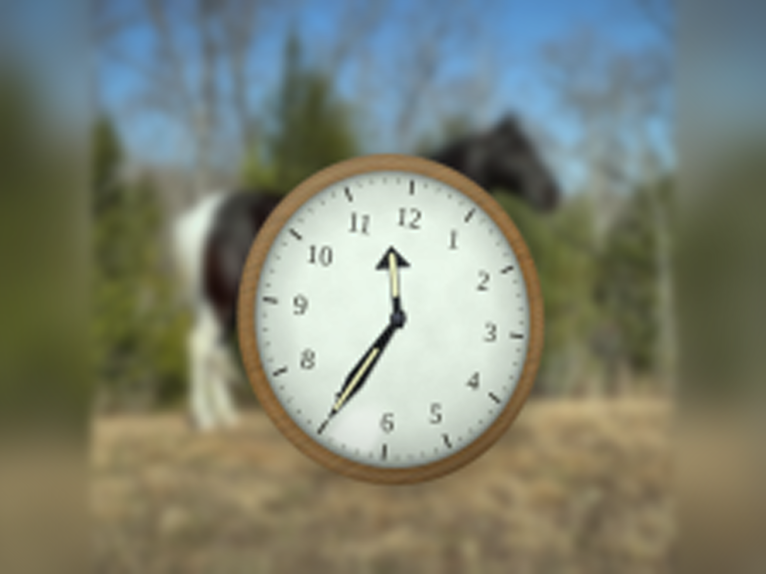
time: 11:35
